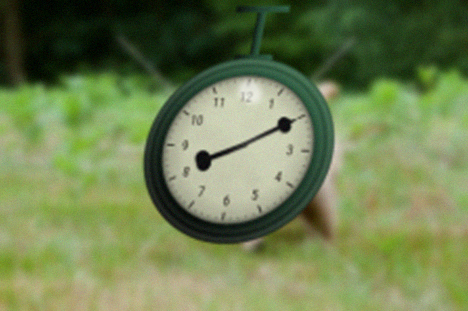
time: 8:10
